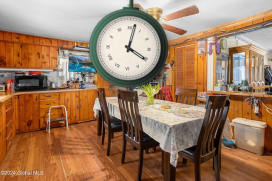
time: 4:02
